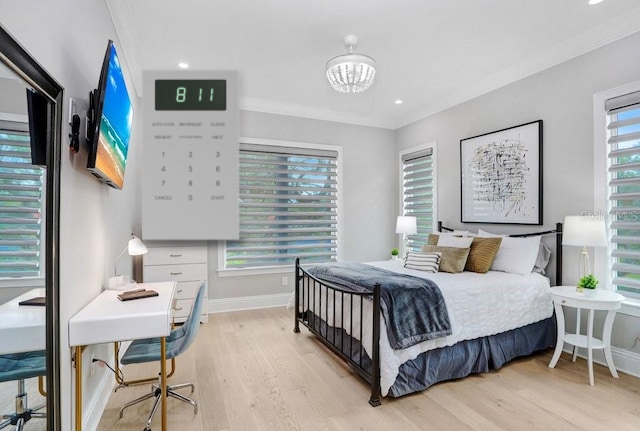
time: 8:11
